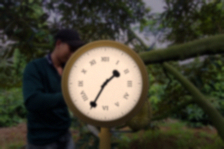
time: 1:35
